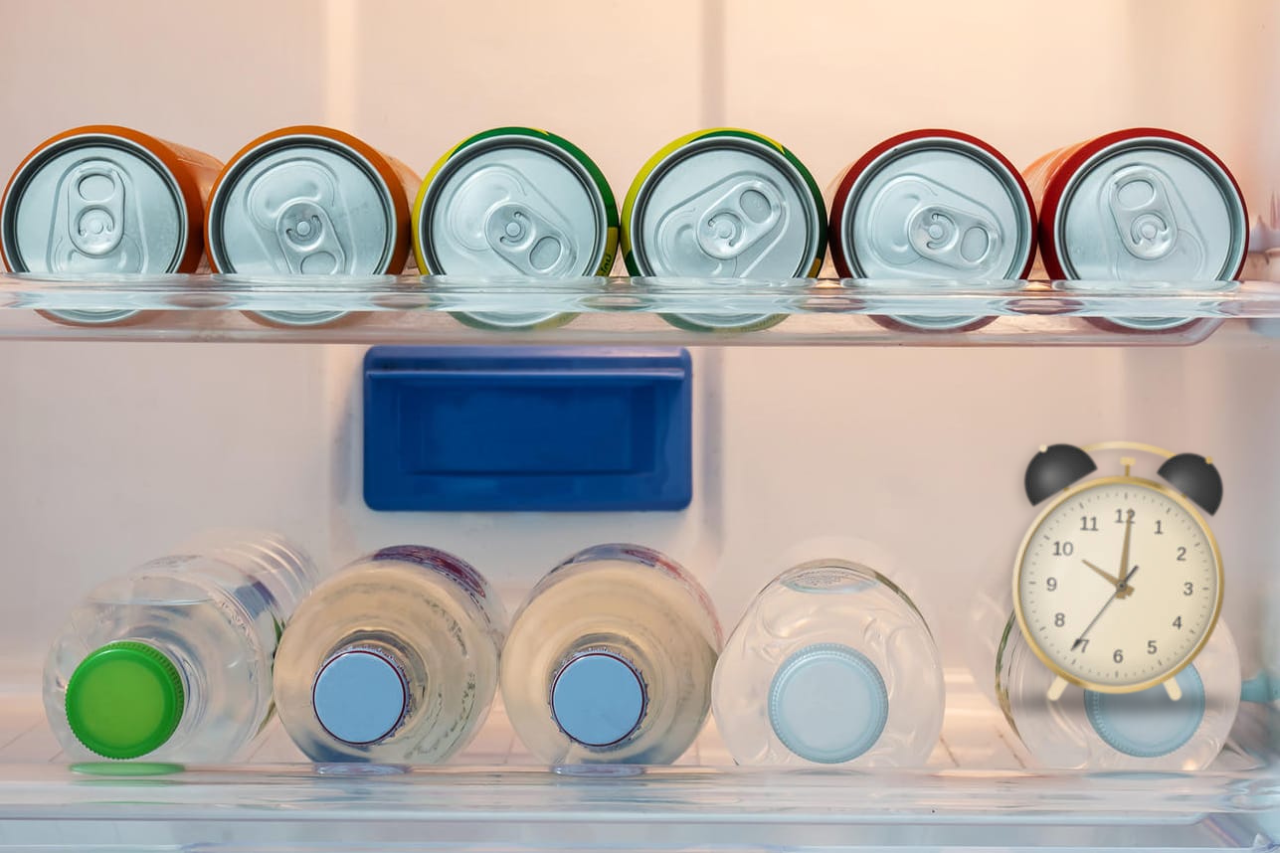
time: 10:00:36
